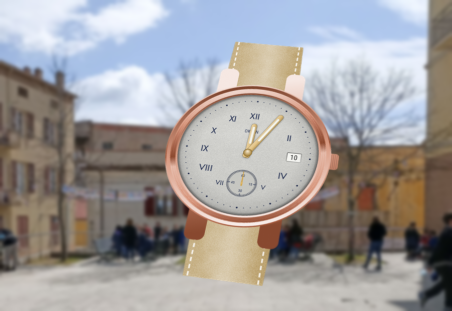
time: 12:05
